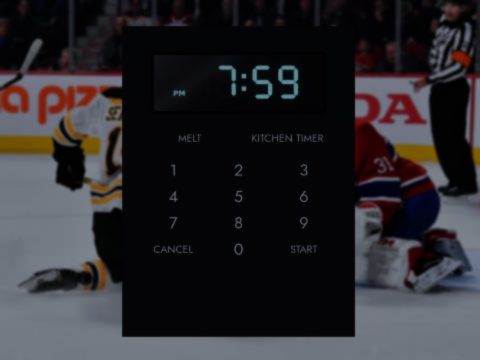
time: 7:59
